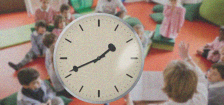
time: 1:41
